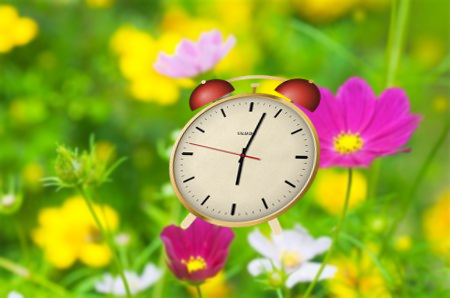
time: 6:02:47
